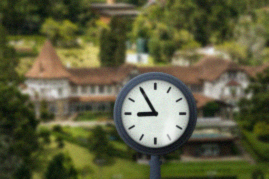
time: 8:55
